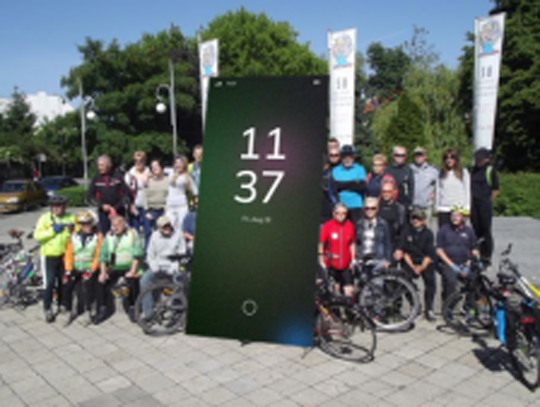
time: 11:37
